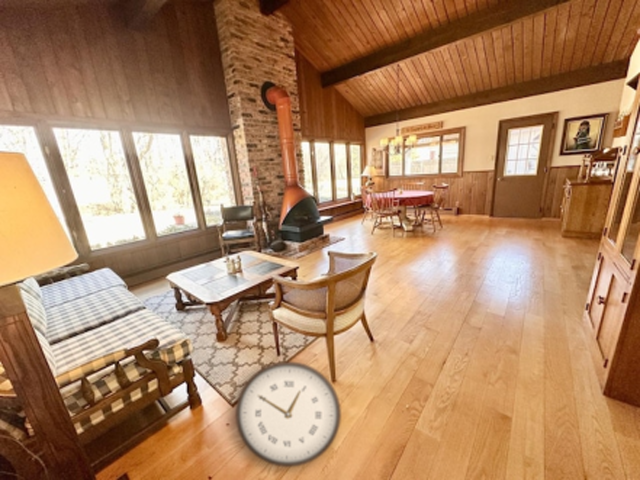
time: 12:50
